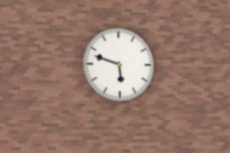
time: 5:48
